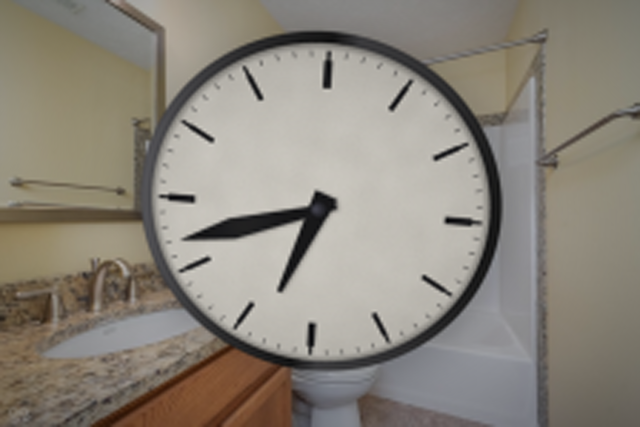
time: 6:42
